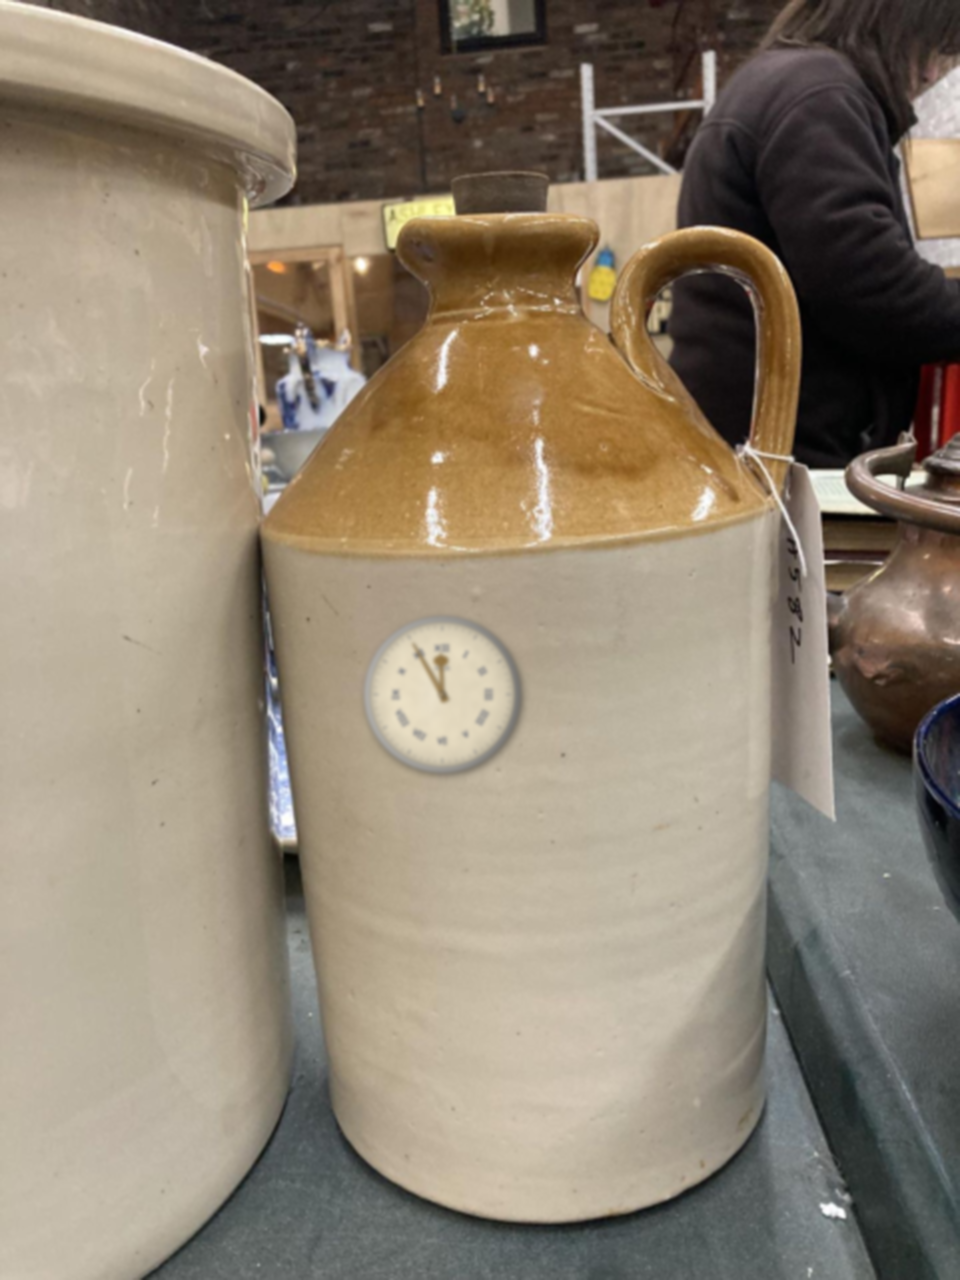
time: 11:55
